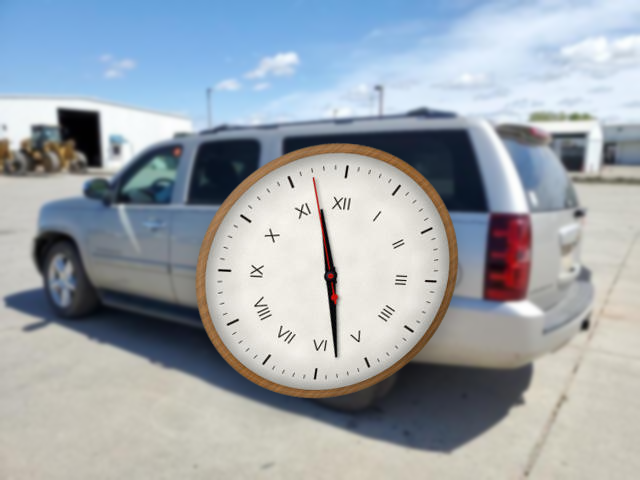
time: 11:27:57
